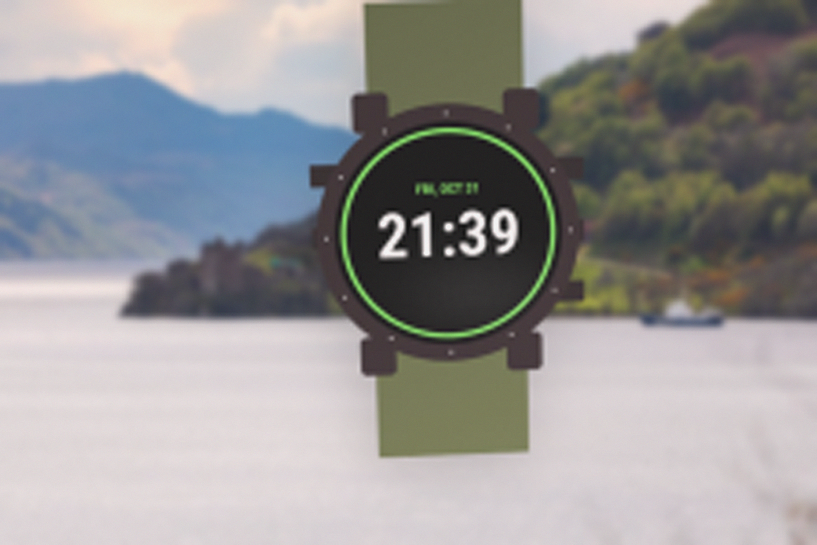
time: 21:39
